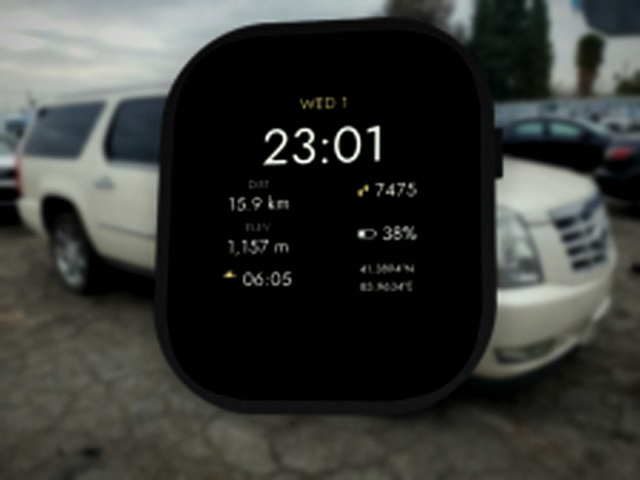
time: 23:01
